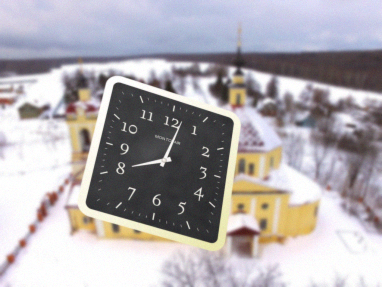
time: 8:02
